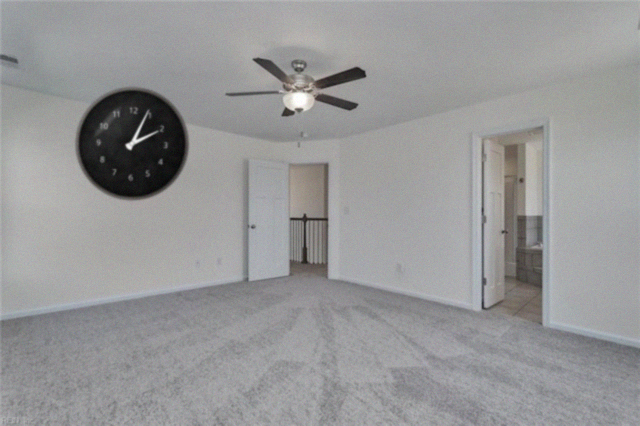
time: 2:04
